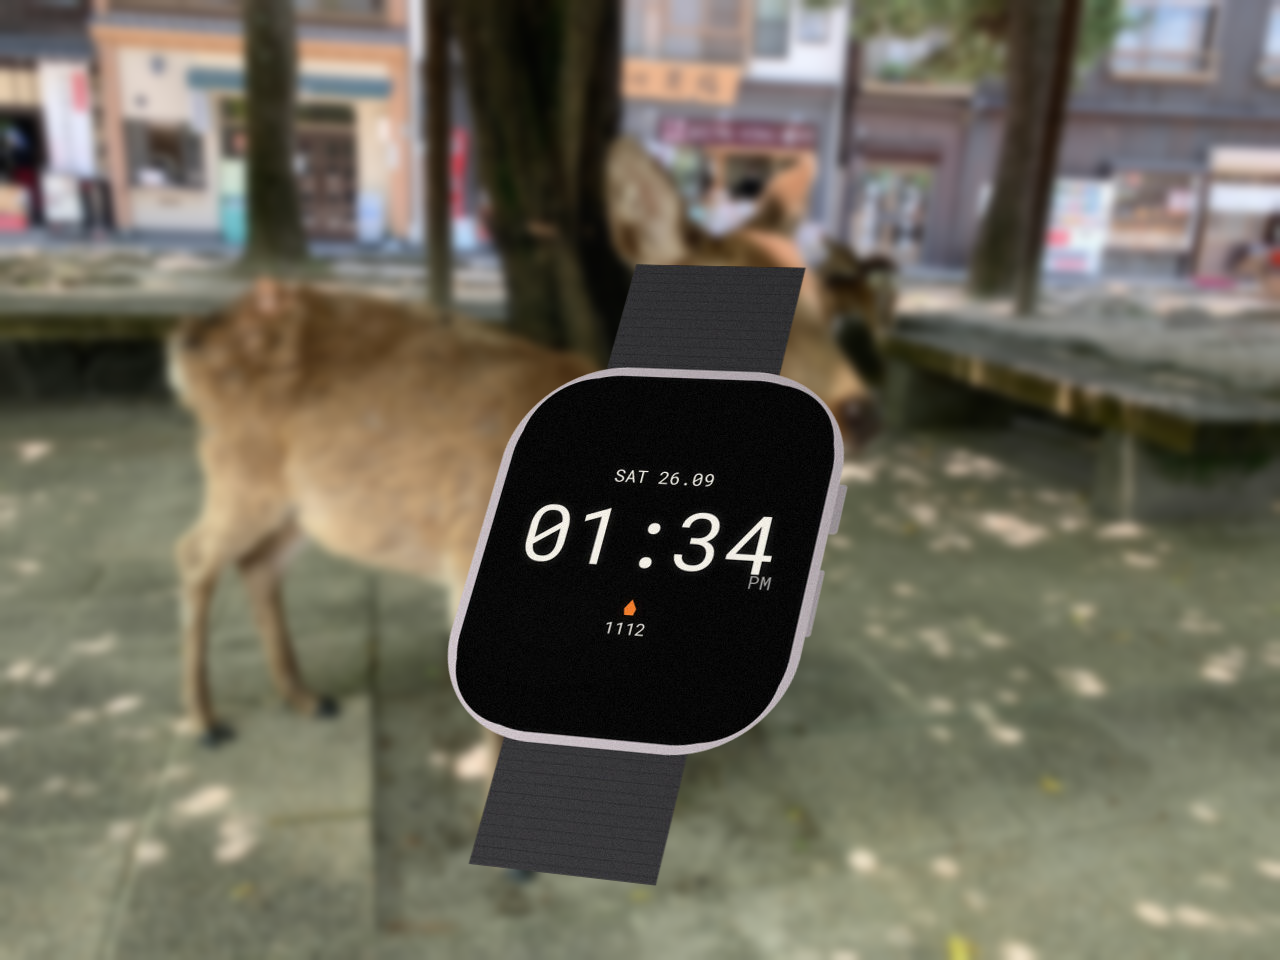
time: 1:34
